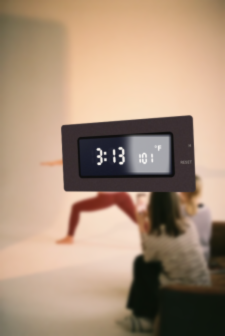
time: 3:13
